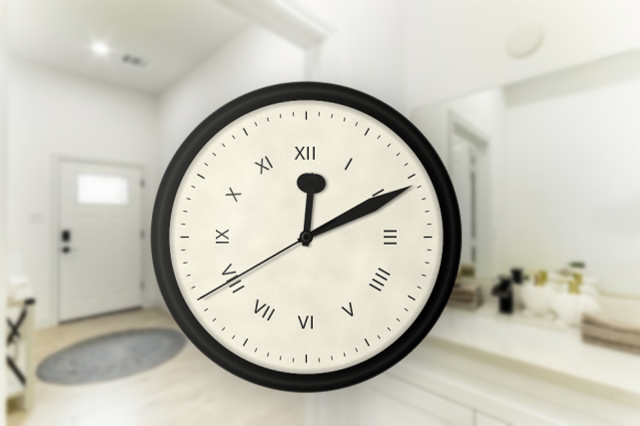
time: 12:10:40
